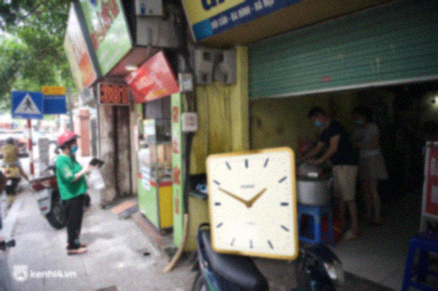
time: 1:49
